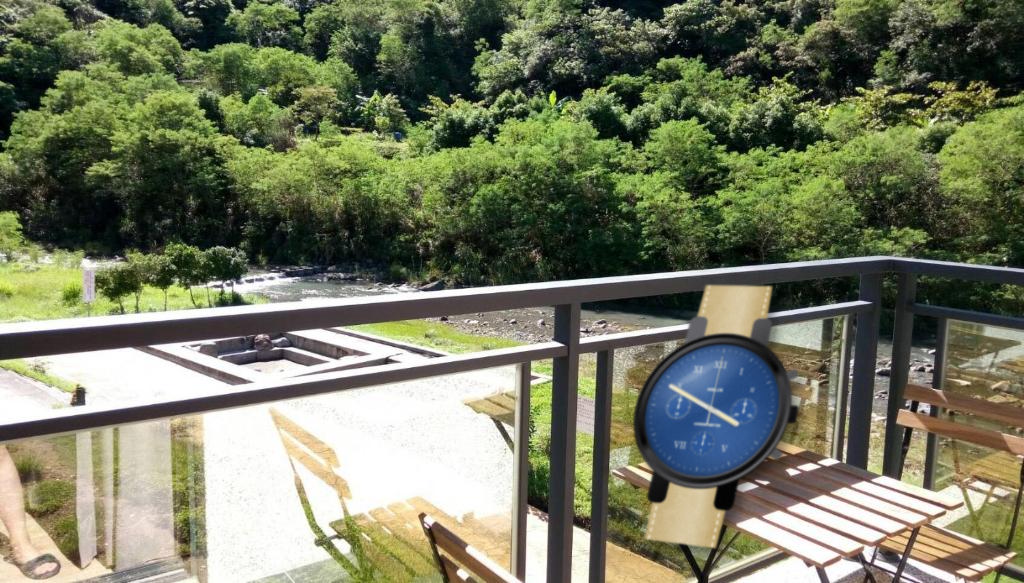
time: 3:49
